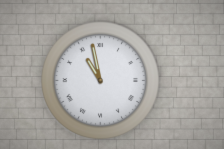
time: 10:58
